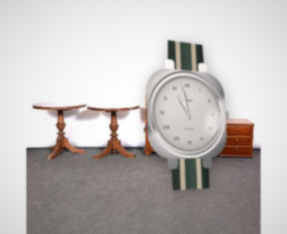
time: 10:58
